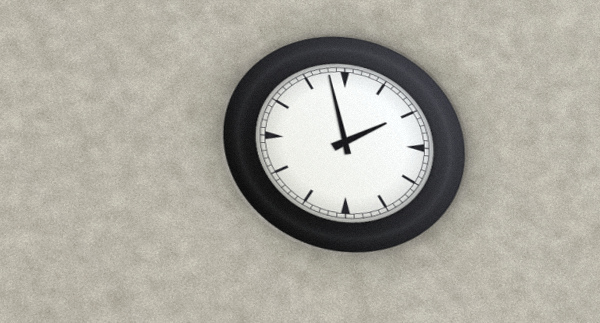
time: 1:58
